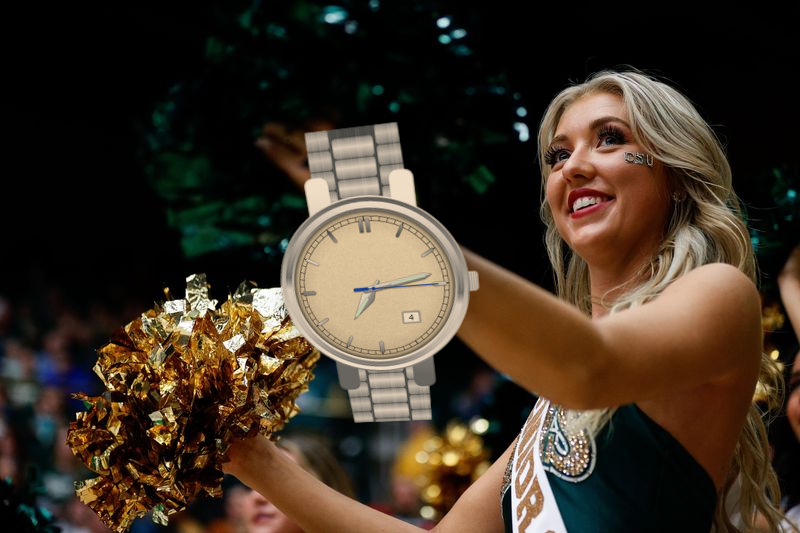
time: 7:13:15
